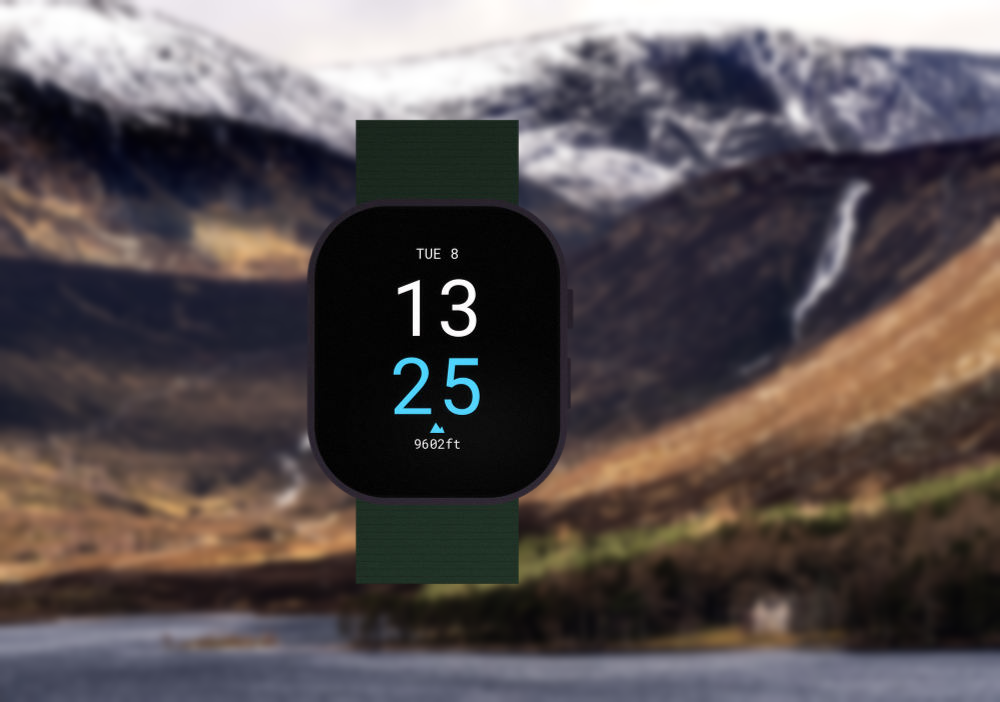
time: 13:25
